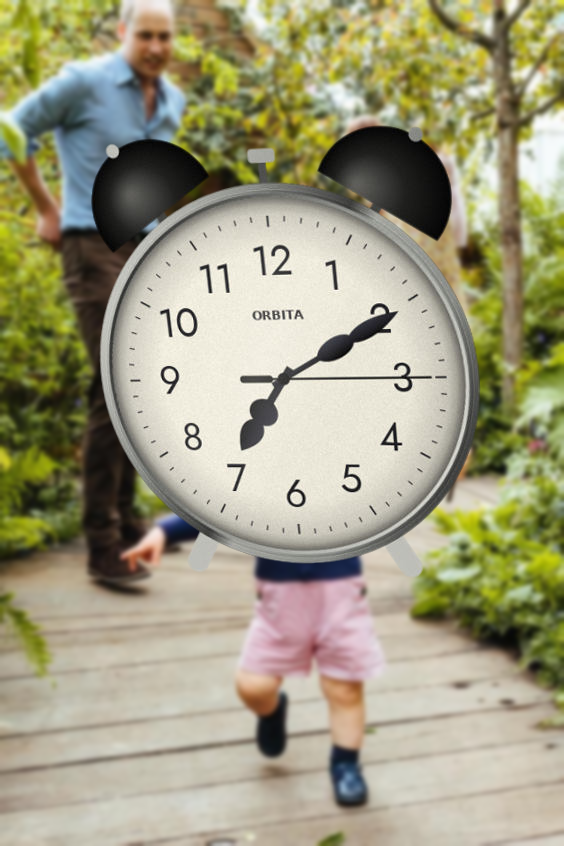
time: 7:10:15
